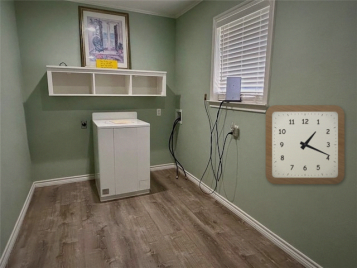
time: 1:19
